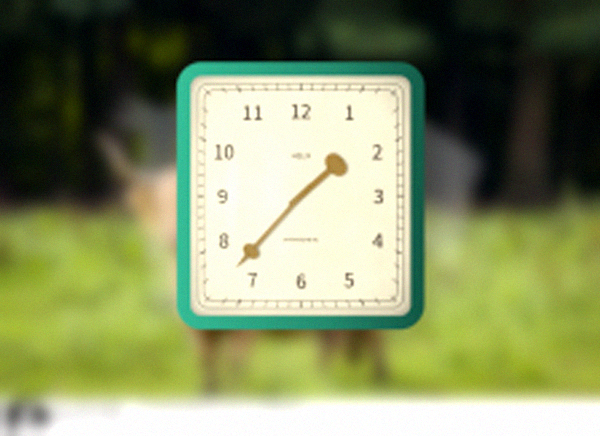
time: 1:37
